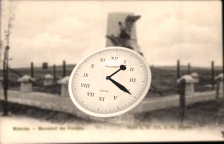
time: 1:20
